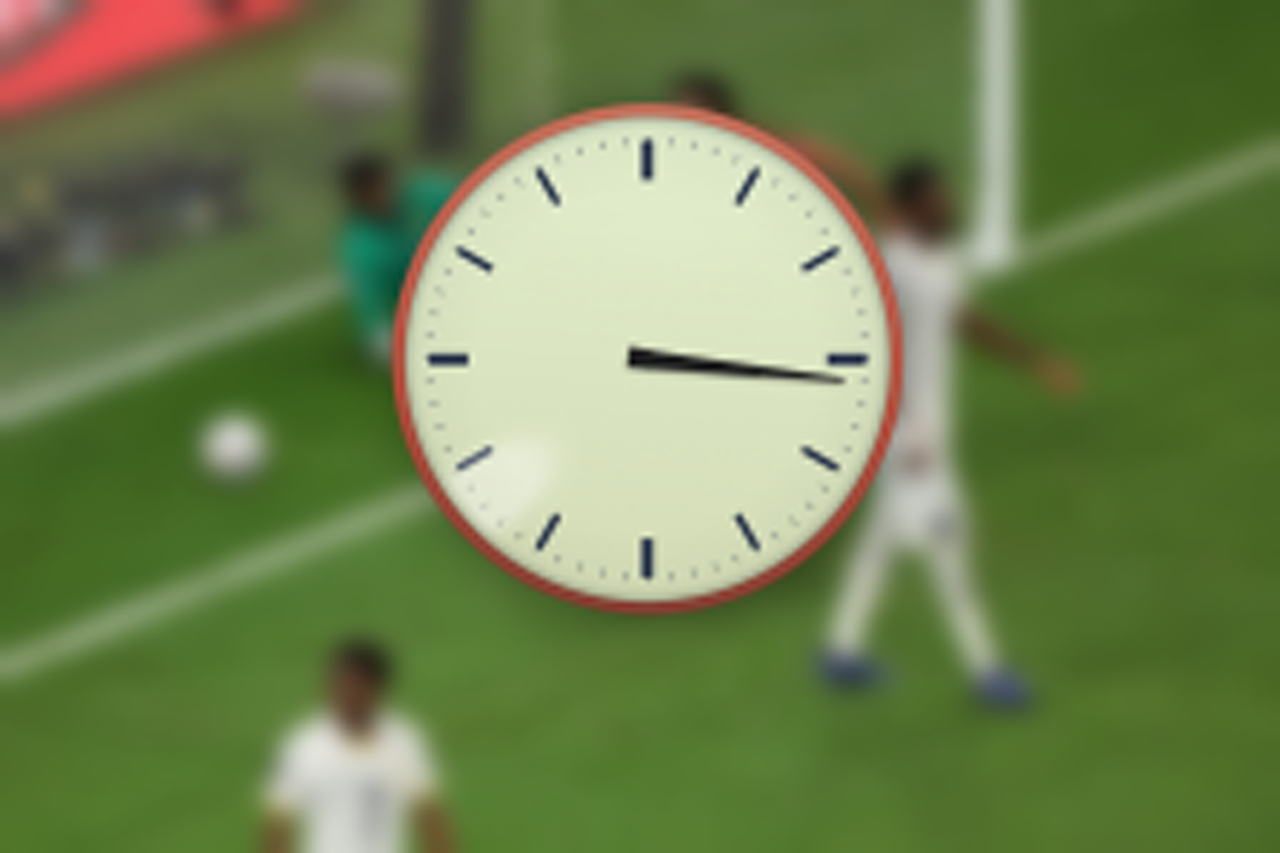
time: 3:16
